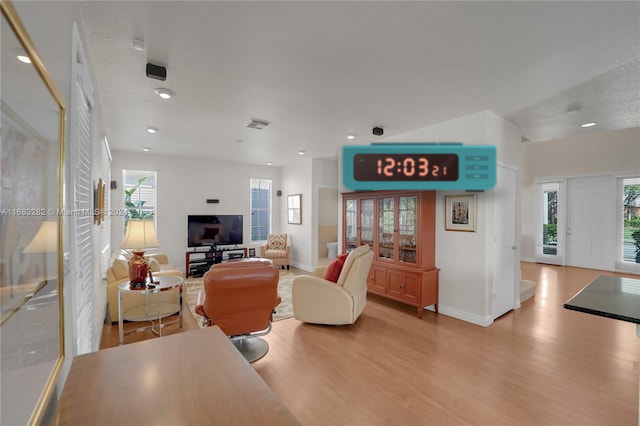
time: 12:03:21
